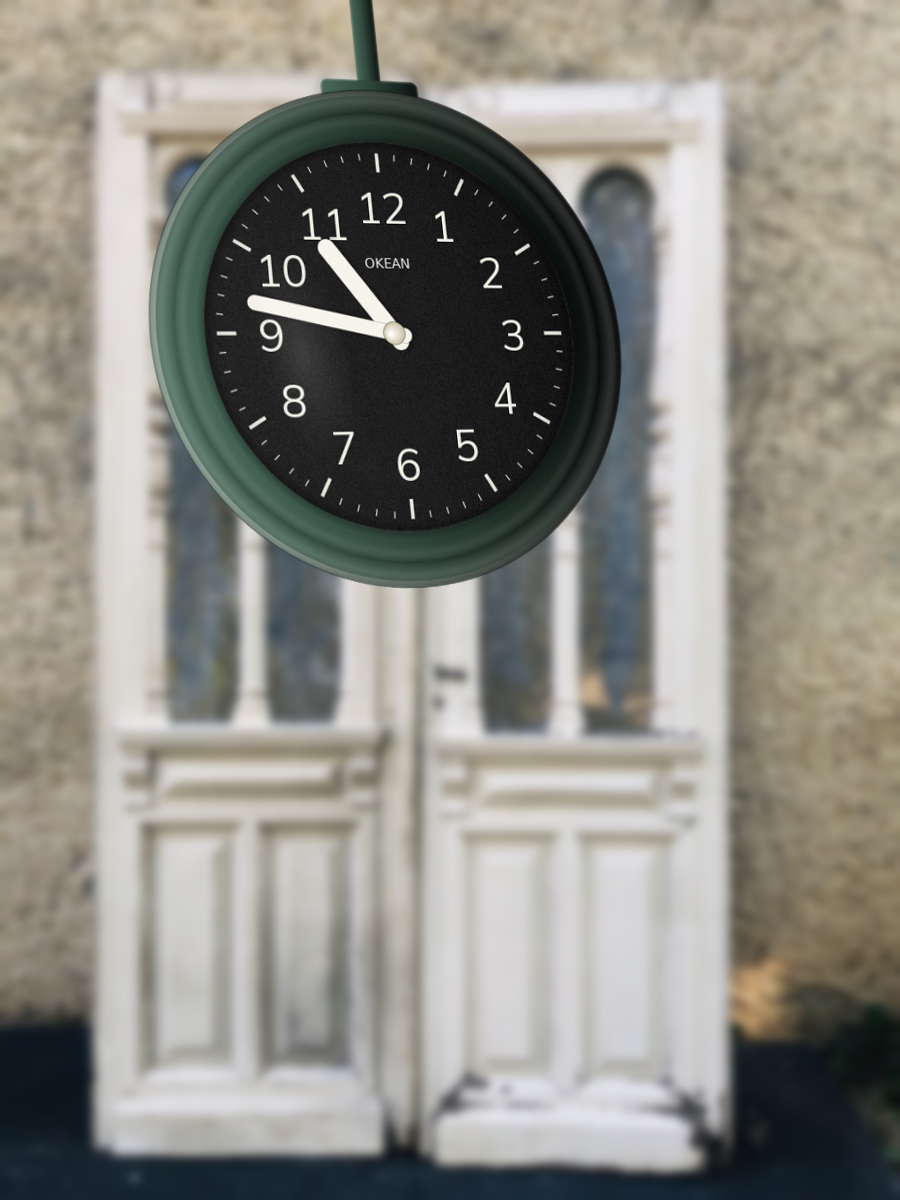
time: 10:47
